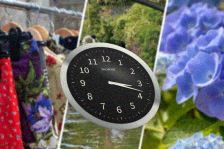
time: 3:18
